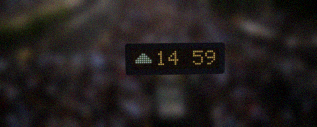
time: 14:59
